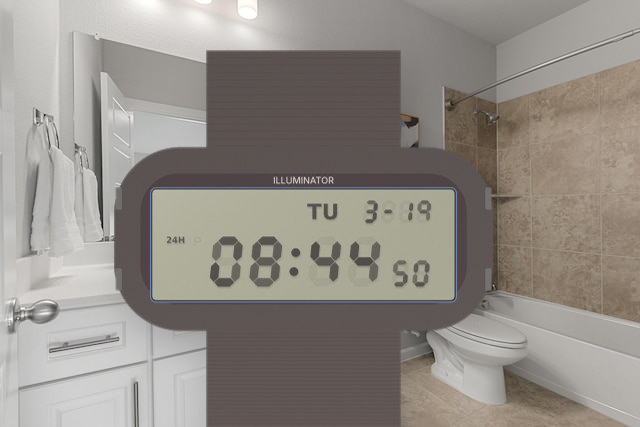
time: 8:44:50
